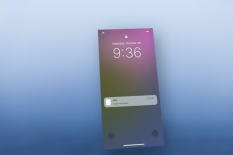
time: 9:36
